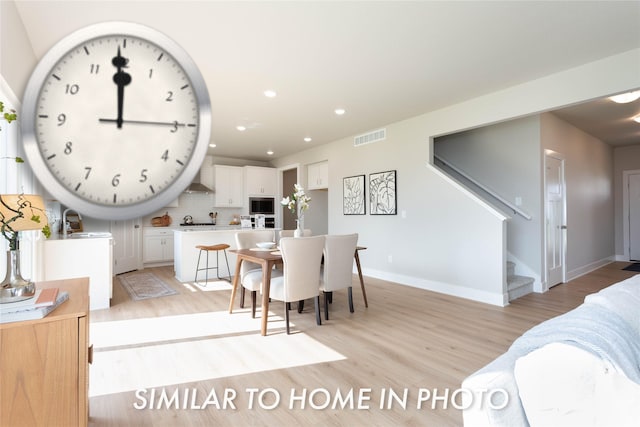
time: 11:59:15
